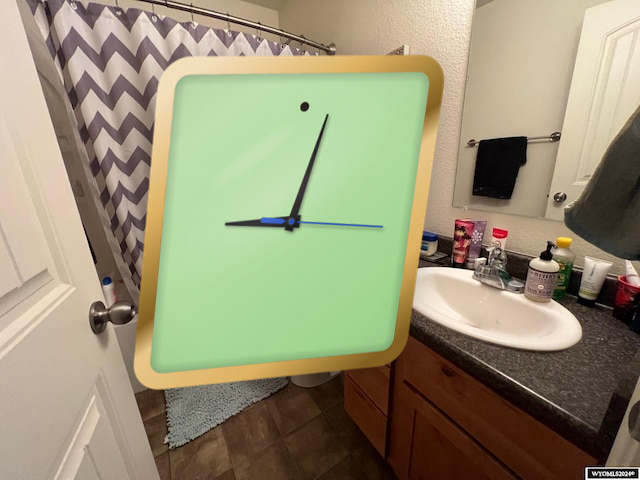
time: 9:02:16
